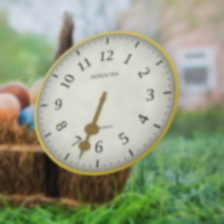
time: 6:33
